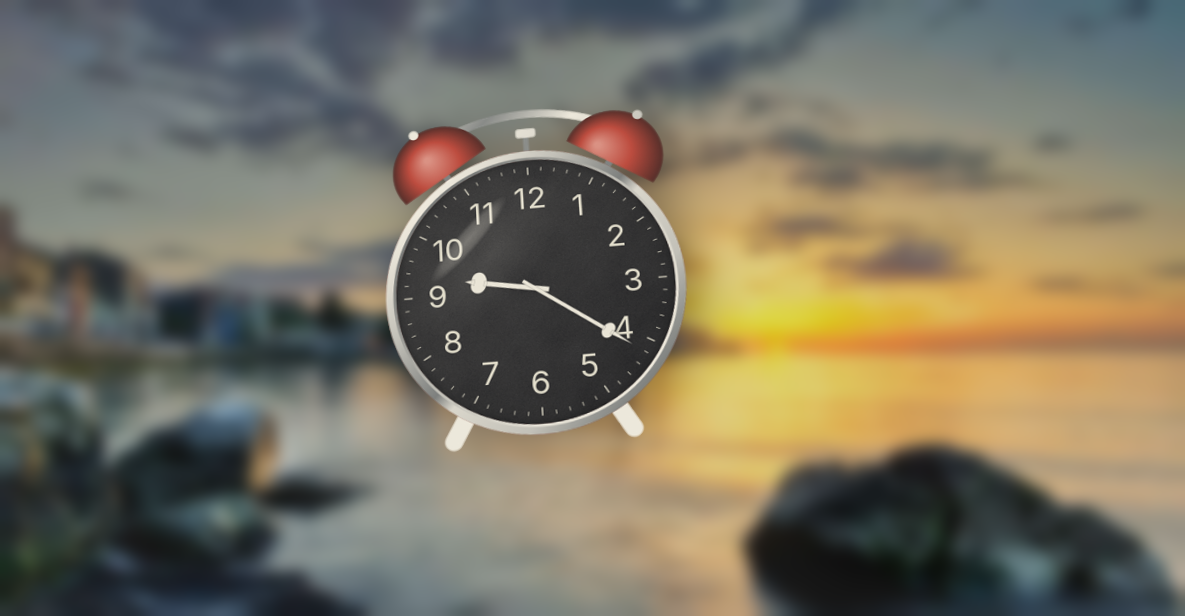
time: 9:21
